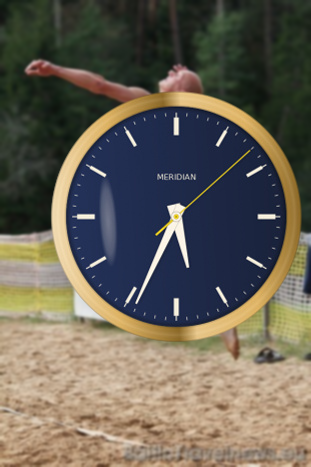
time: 5:34:08
